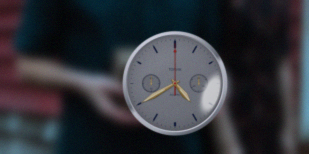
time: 4:40
